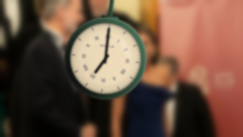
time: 7:00
